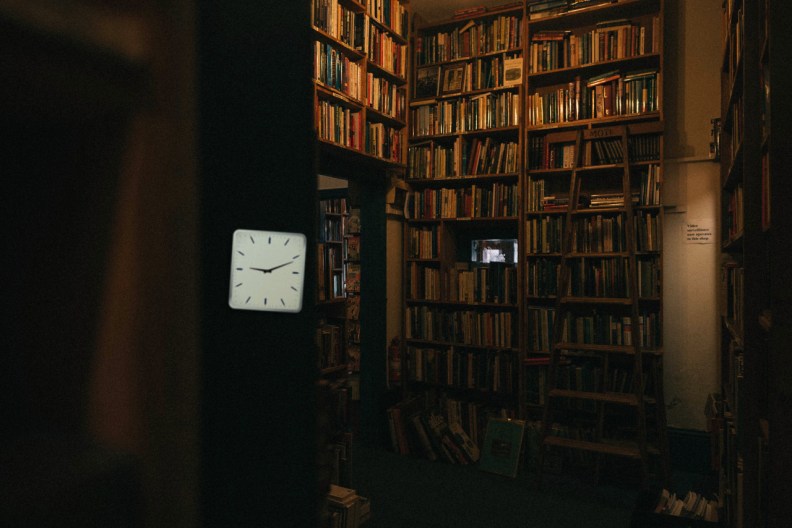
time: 9:11
